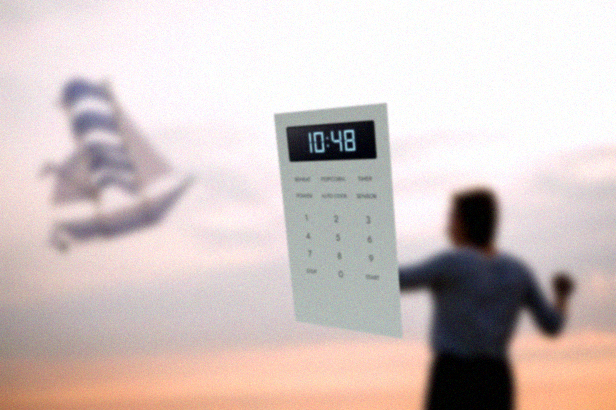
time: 10:48
